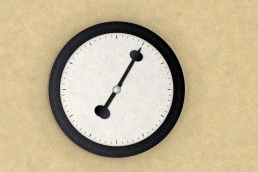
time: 7:05
